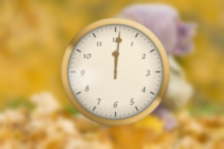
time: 12:01
